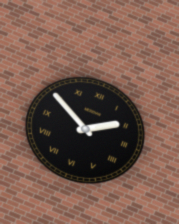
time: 1:50
